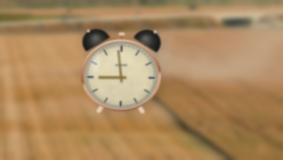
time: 8:59
